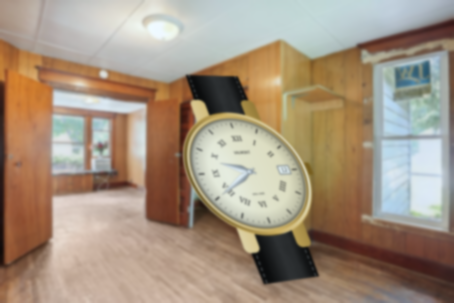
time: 9:40
